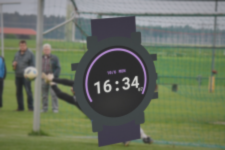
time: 16:34
